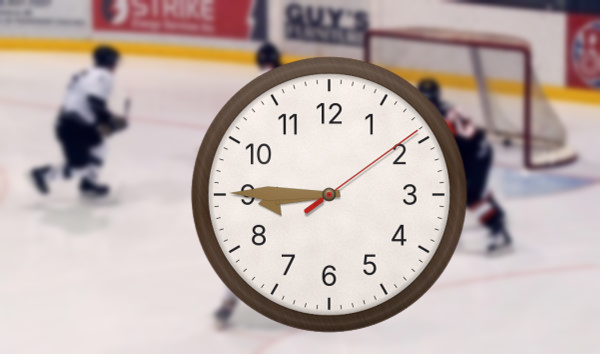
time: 8:45:09
